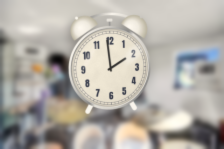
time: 1:59
